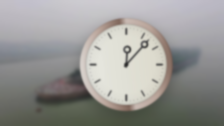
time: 12:07
